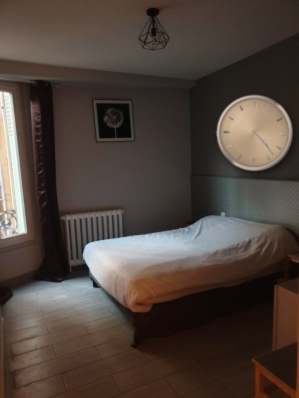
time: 4:23
